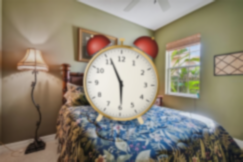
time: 5:56
